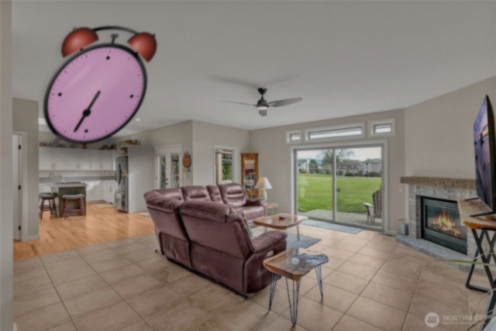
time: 6:33
